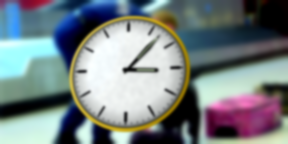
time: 3:07
